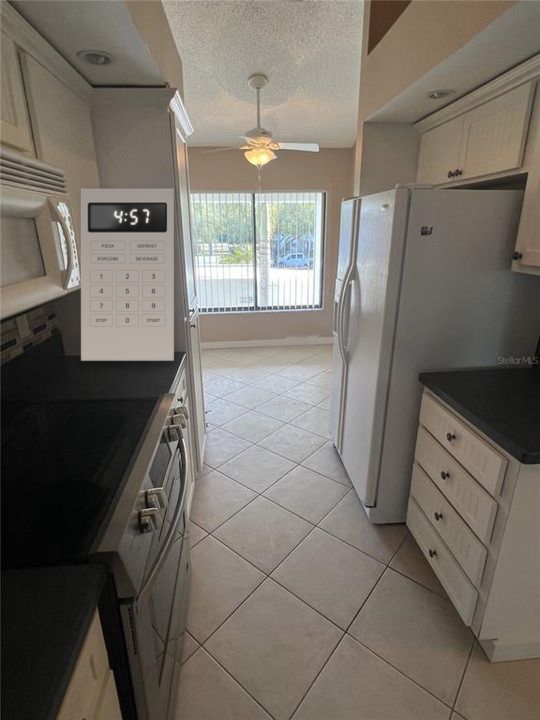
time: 4:57
